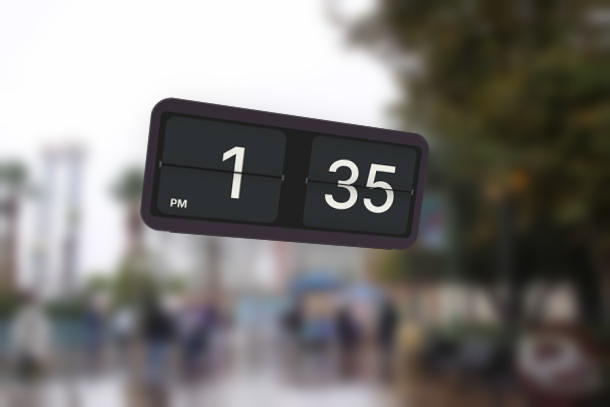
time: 1:35
